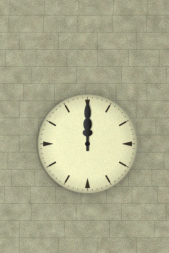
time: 12:00
